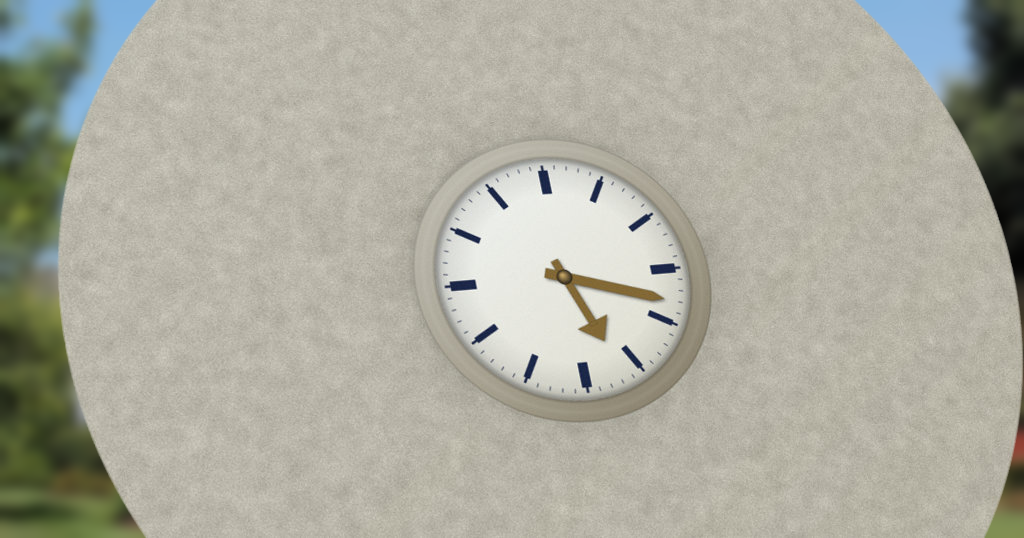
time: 5:18
